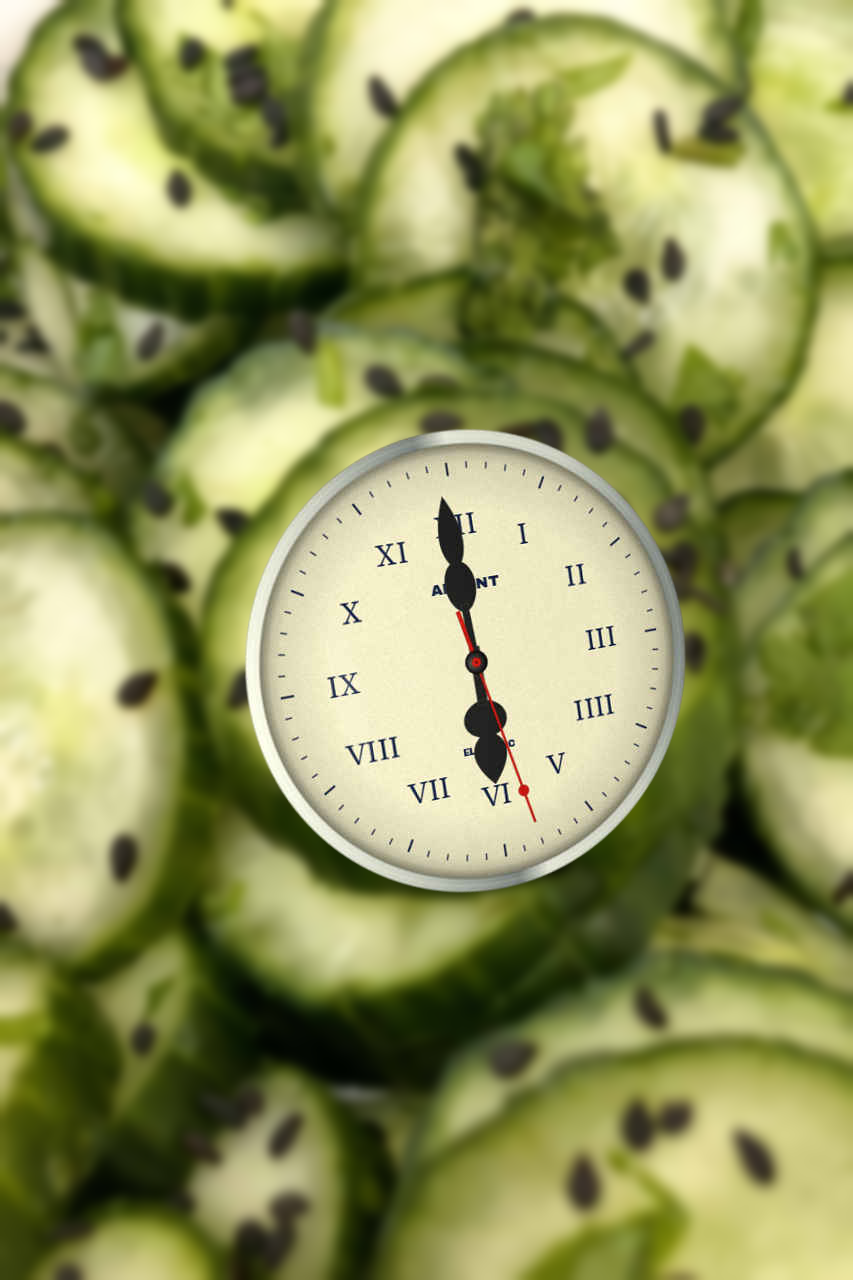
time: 5:59:28
